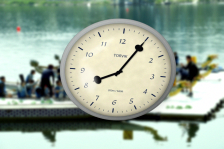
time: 8:05
